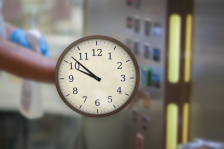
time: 9:52
